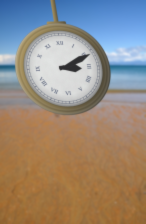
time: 3:11
